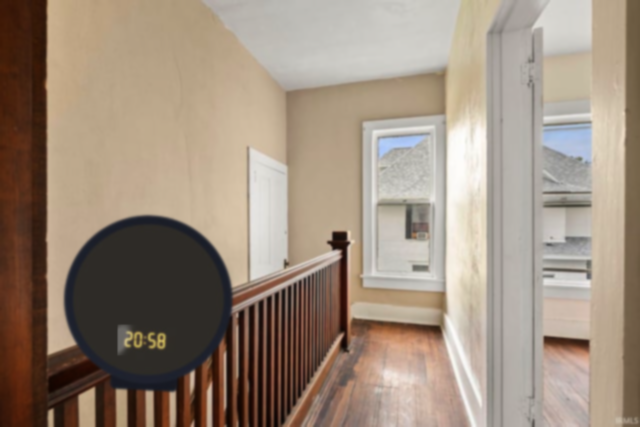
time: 20:58
